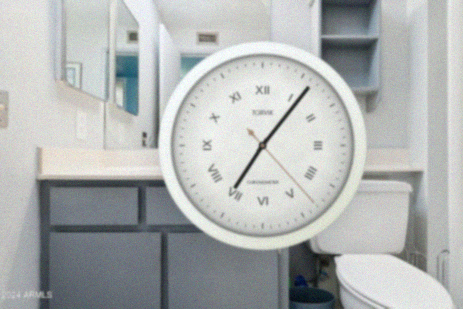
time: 7:06:23
